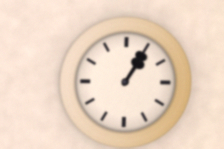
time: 1:05
